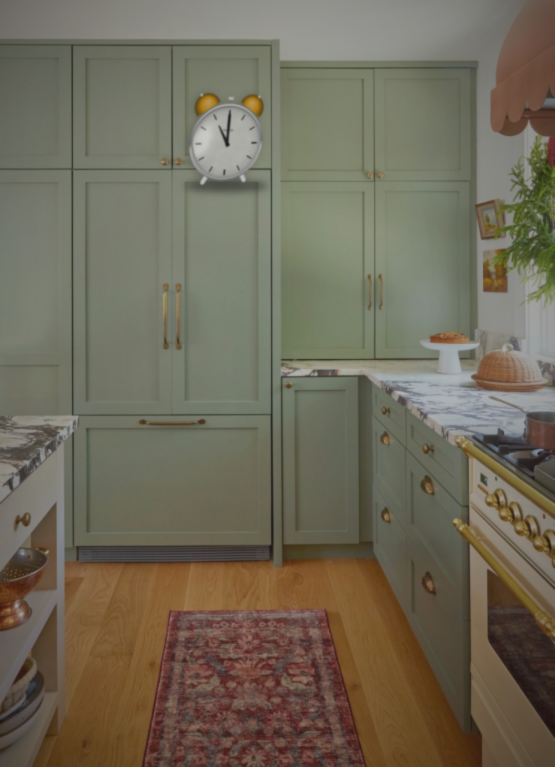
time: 11:00
